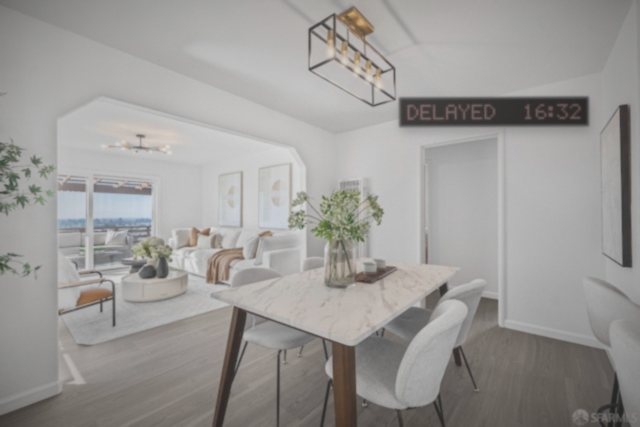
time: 16:32
